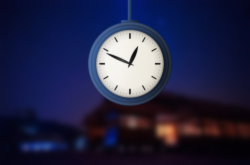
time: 12:49
